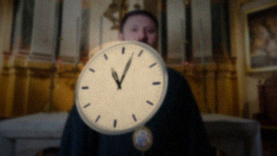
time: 11:03
